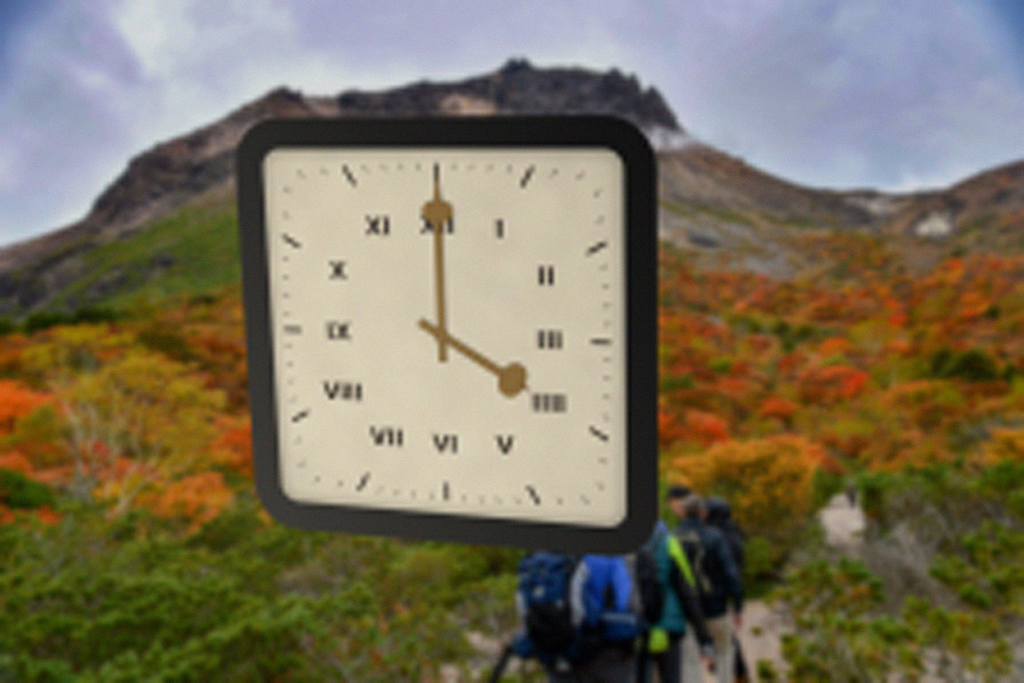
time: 4:00
